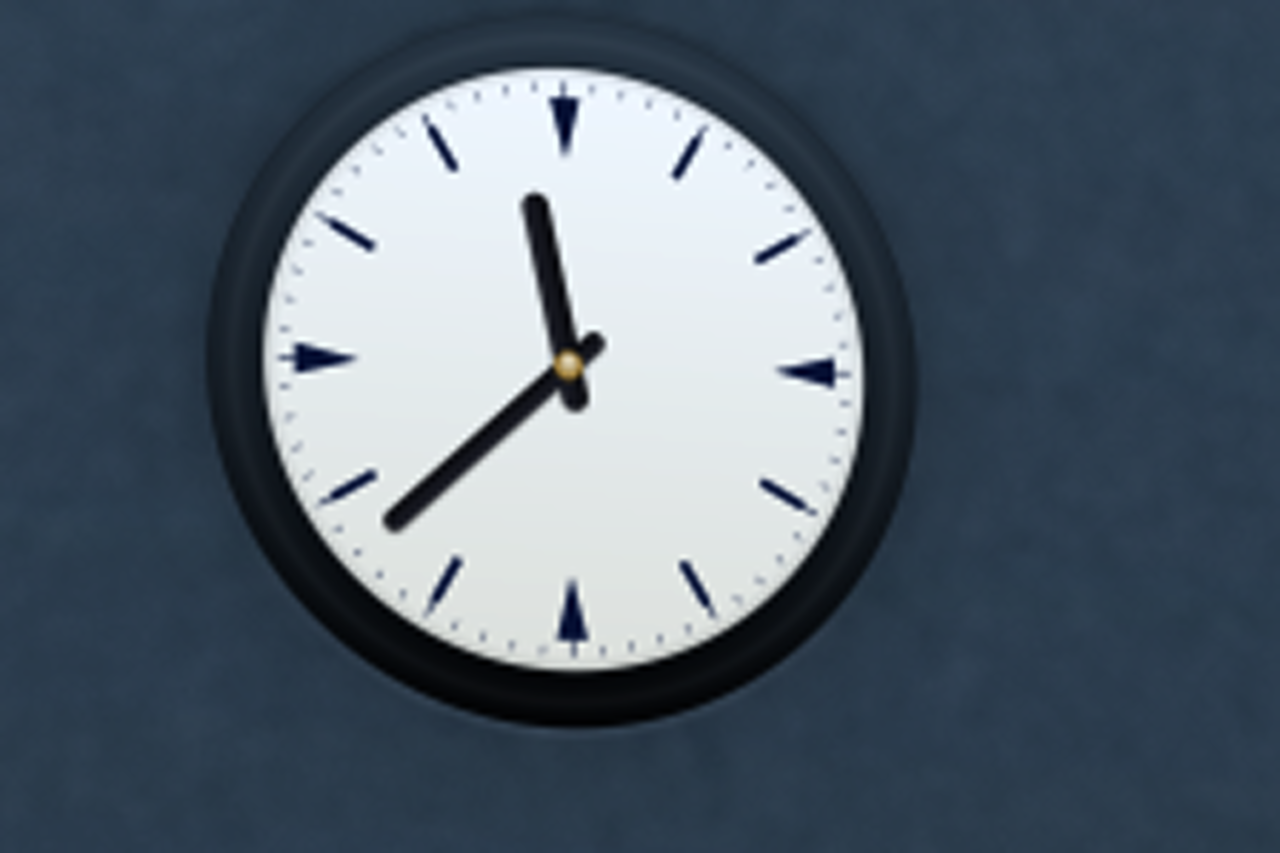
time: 11:38
